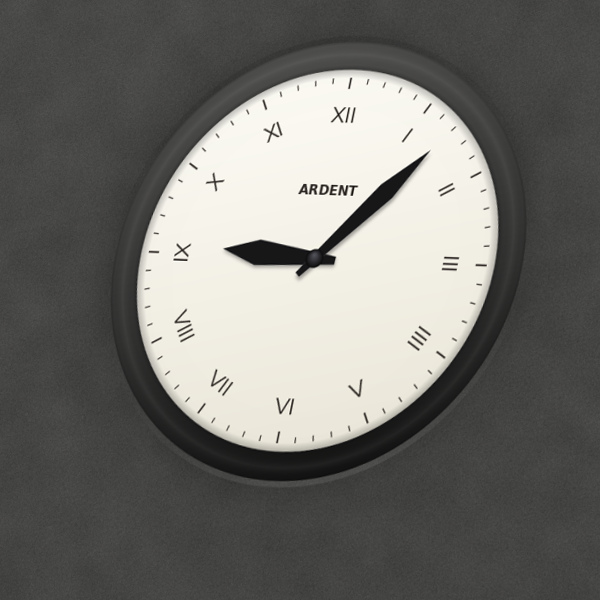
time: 9:07
